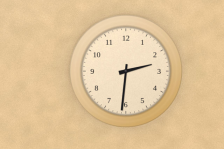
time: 2:31
